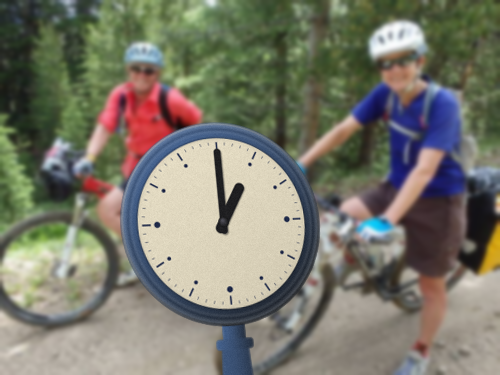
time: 1:00
